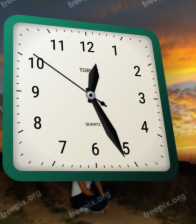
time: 12:25:51
